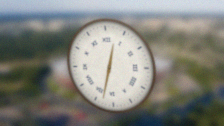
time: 12:33
